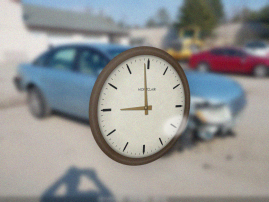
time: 8:59
